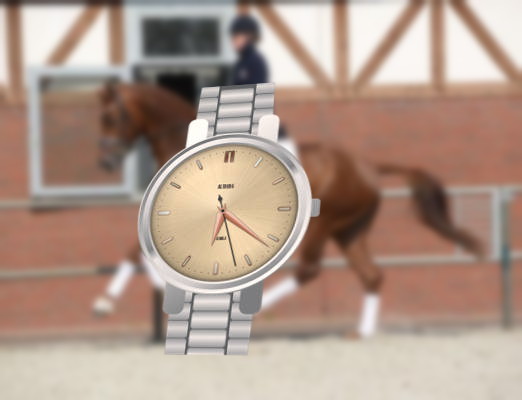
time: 6:21:27
